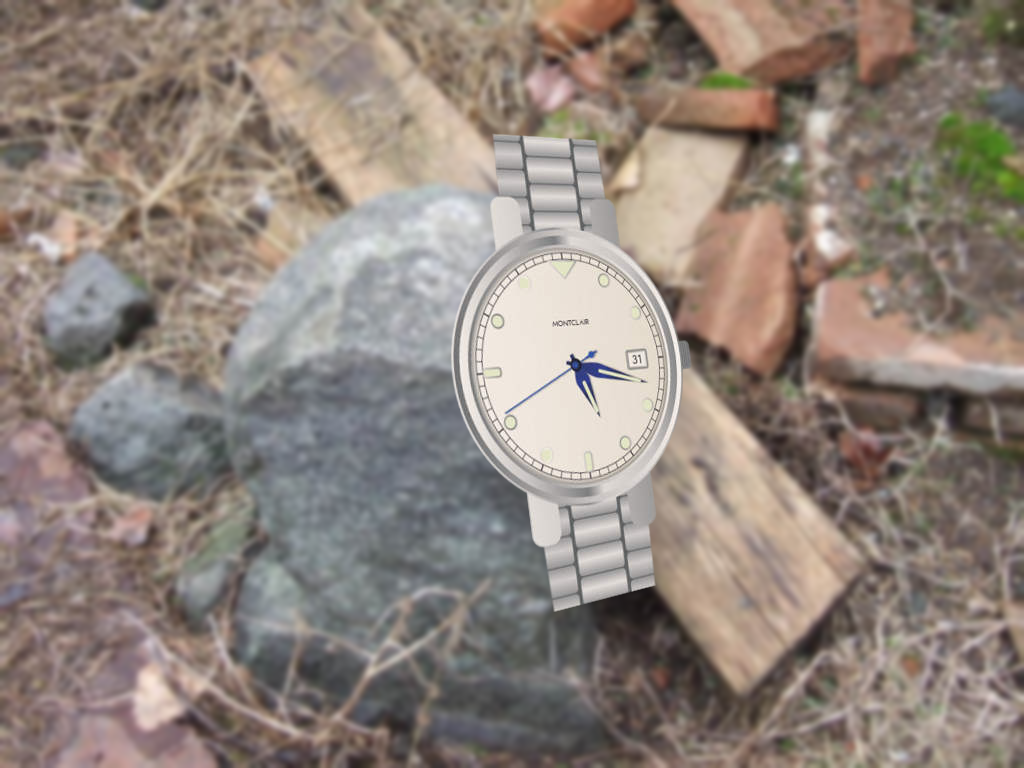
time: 5:17:41
